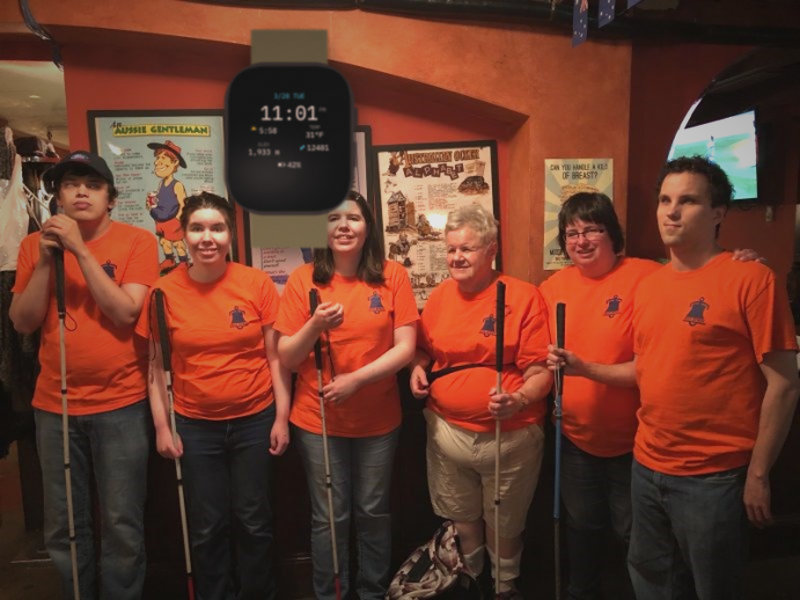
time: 11:01
